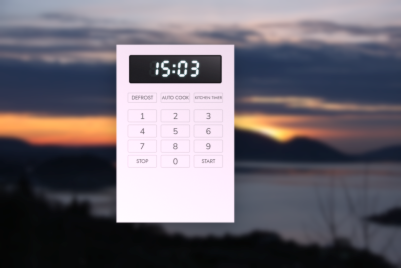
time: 15:03
